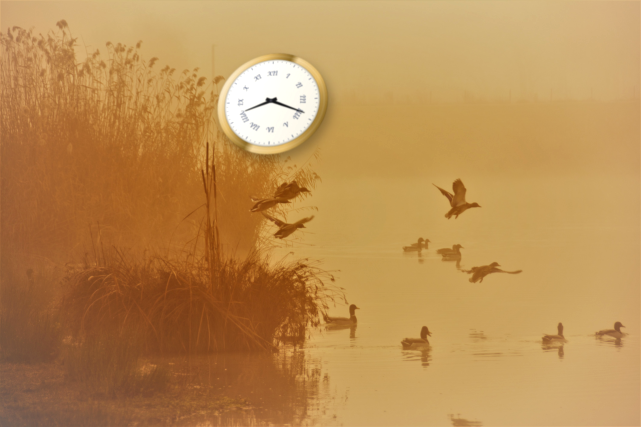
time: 8:19
